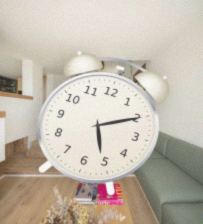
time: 5:10
